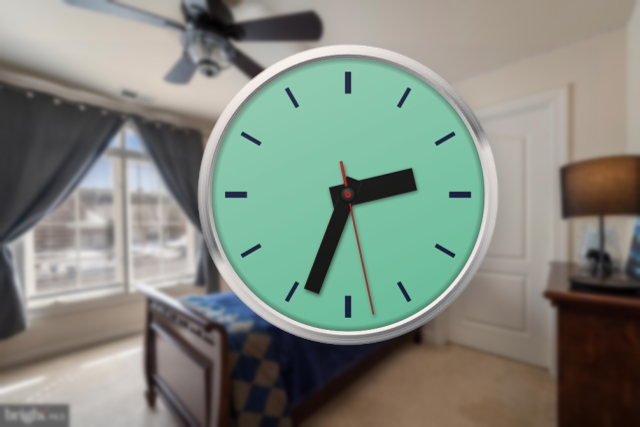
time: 2:33:28
